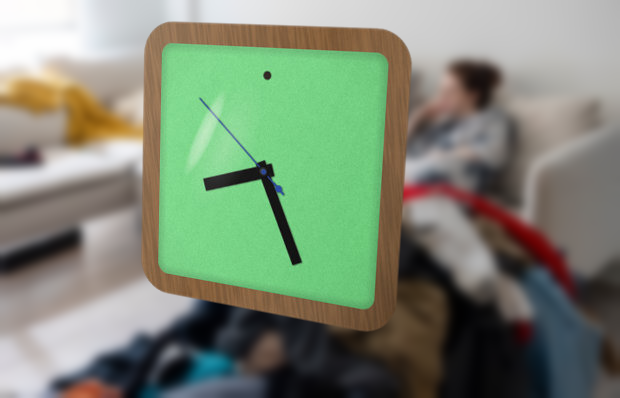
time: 8:25:52
